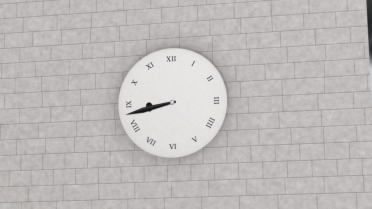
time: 8:43
